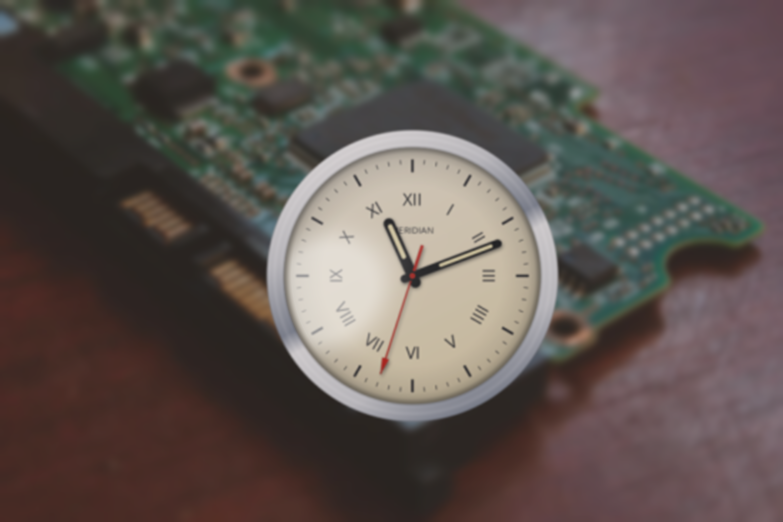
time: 11:11:33
